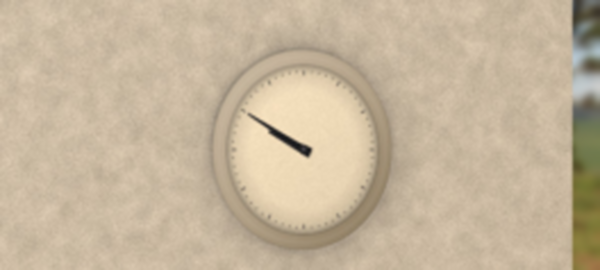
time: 9:50
